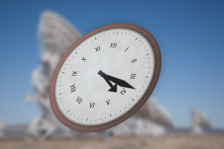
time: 4:18
